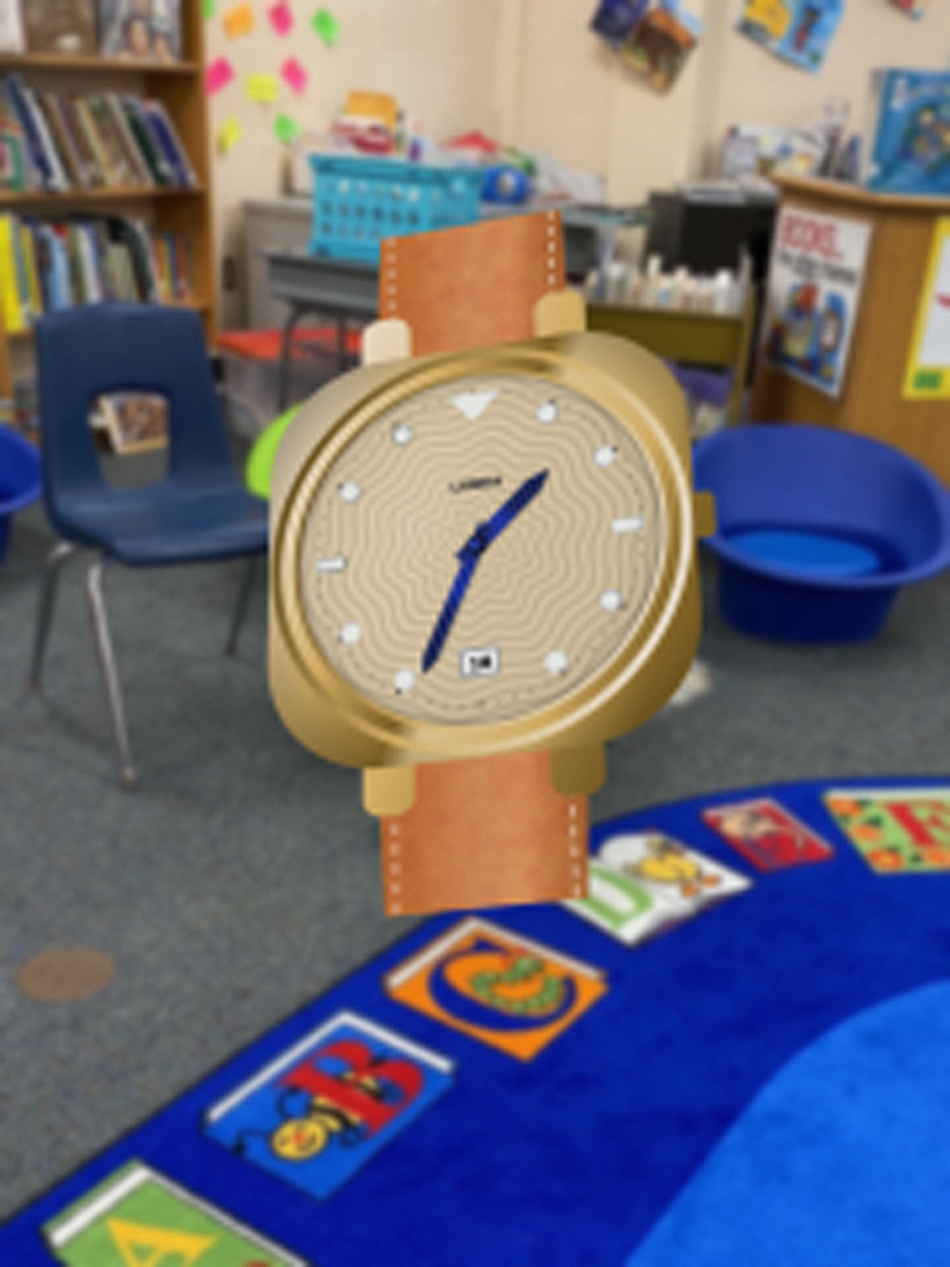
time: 1:34
